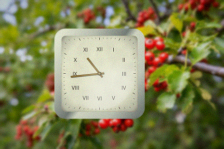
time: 10:44
